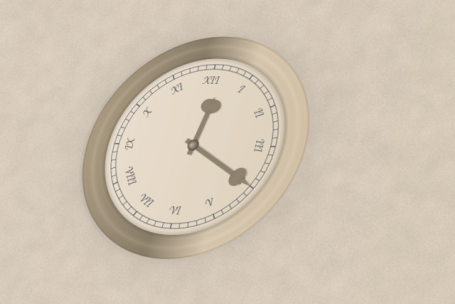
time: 12:20
